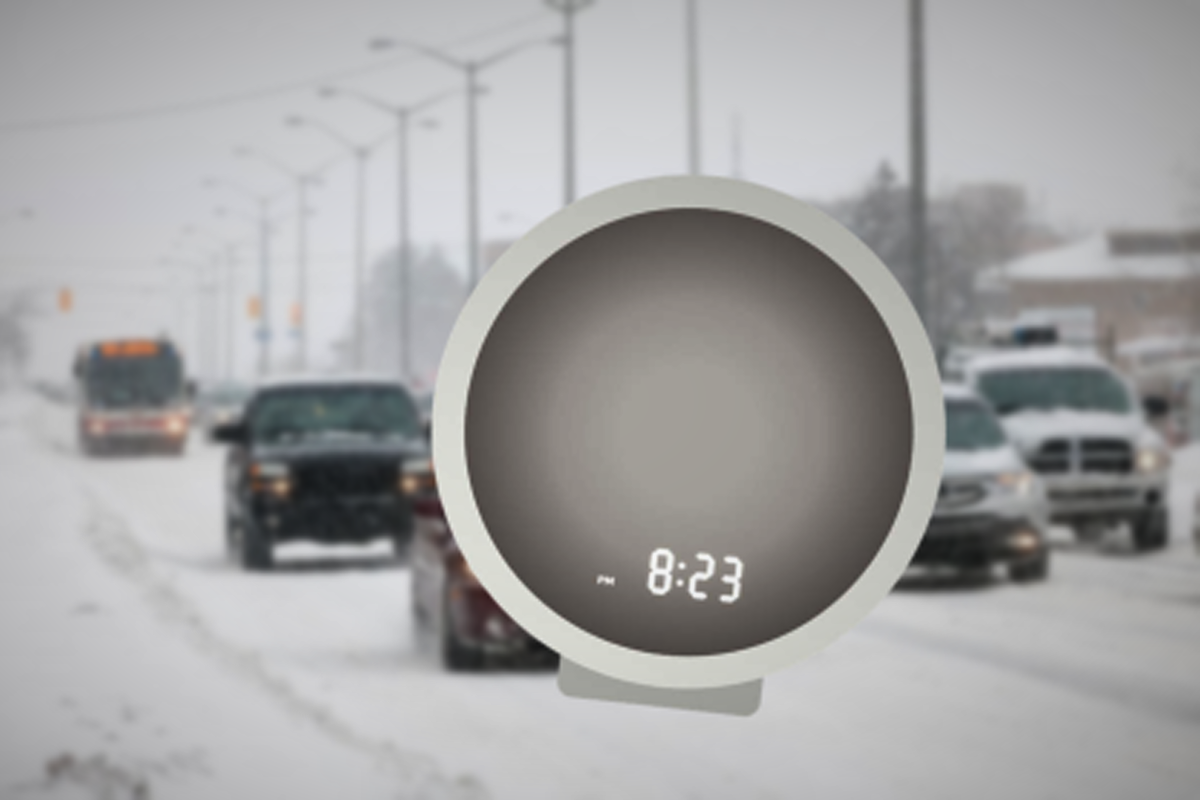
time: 8:23
